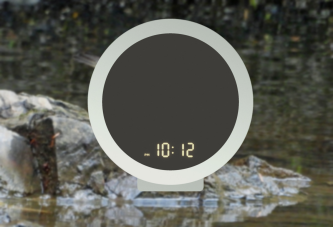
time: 10:12
